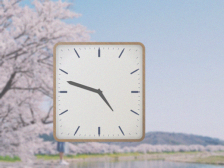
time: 4:48
